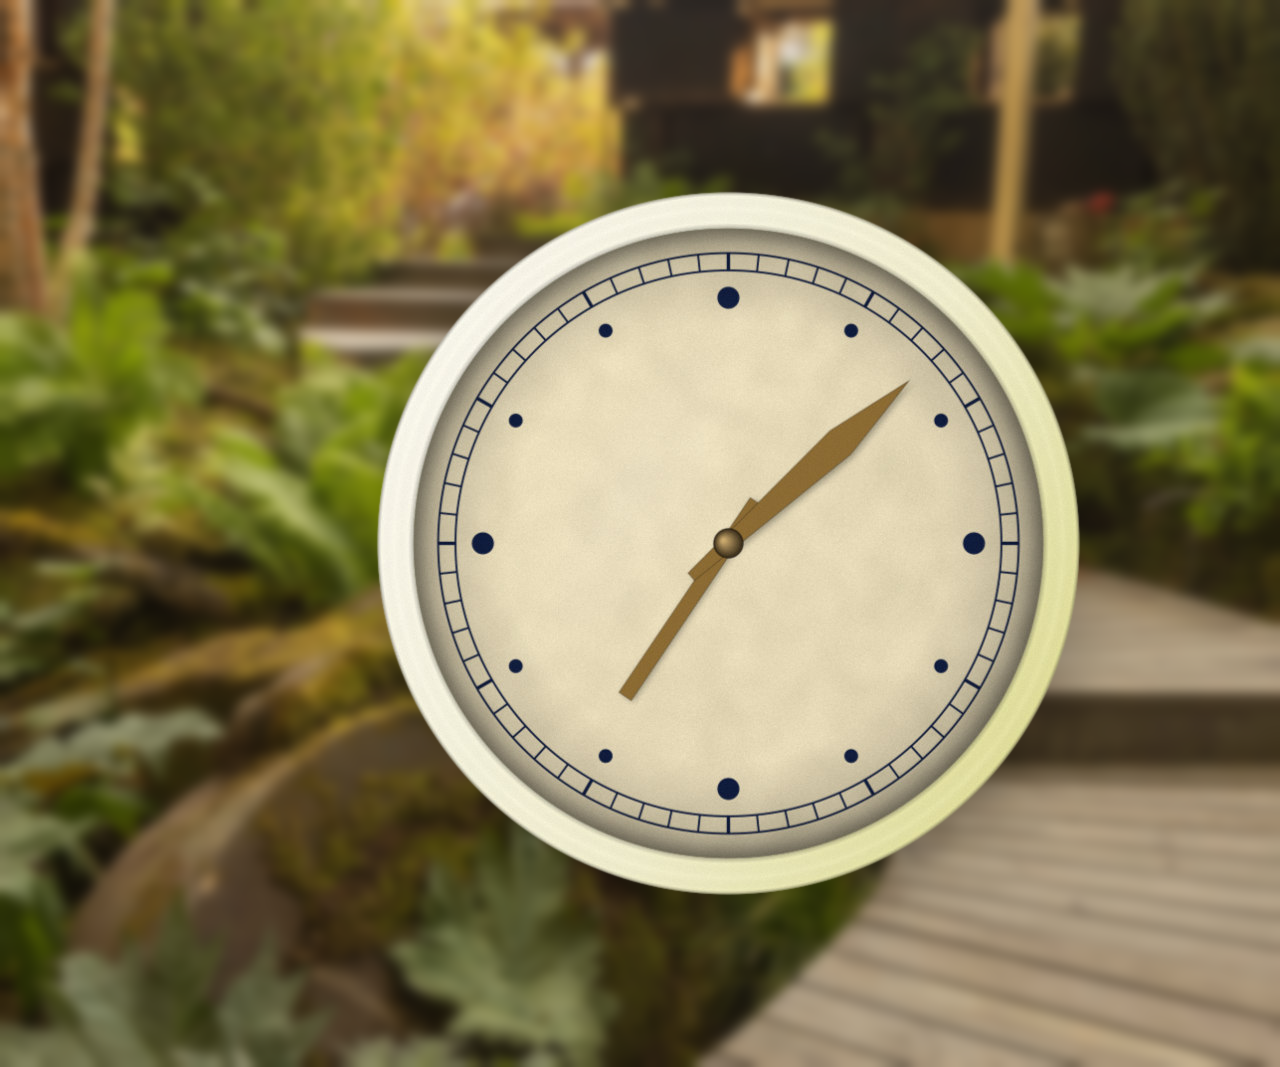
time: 7:08
